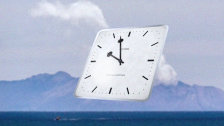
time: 9:57
